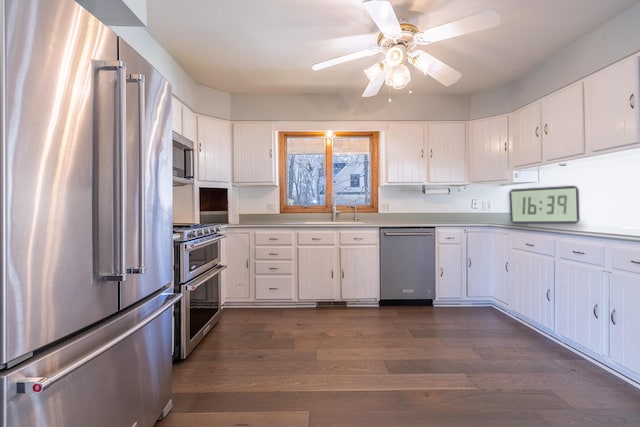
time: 16:39
